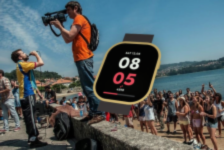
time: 8:05
